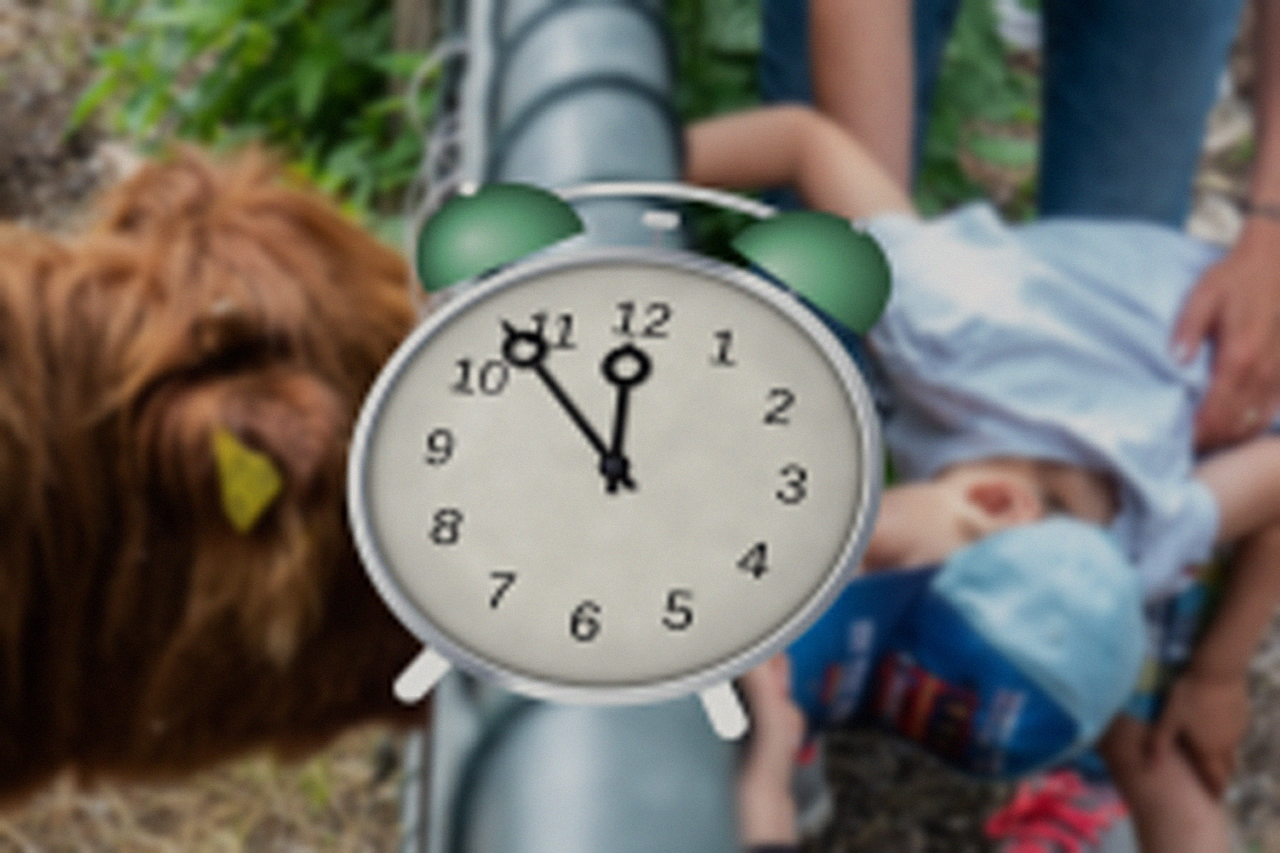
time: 11:53
